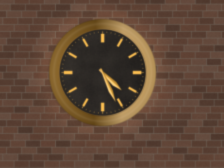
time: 4:26
